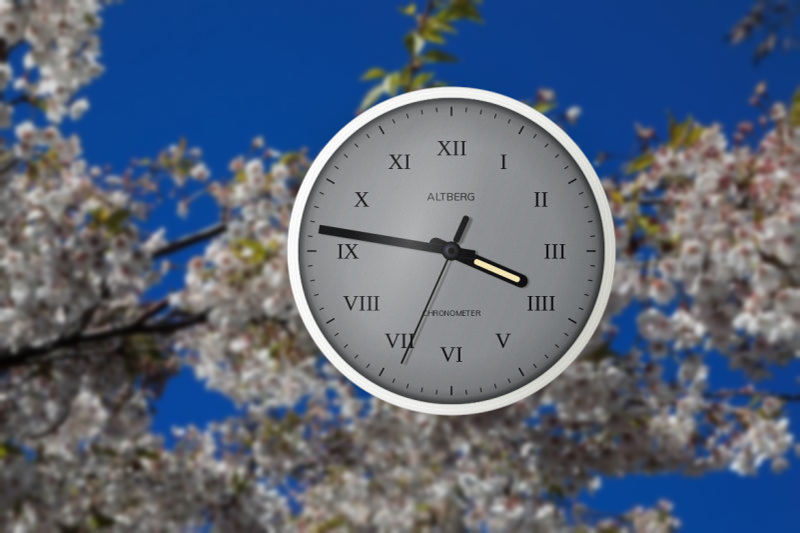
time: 3:46:34
